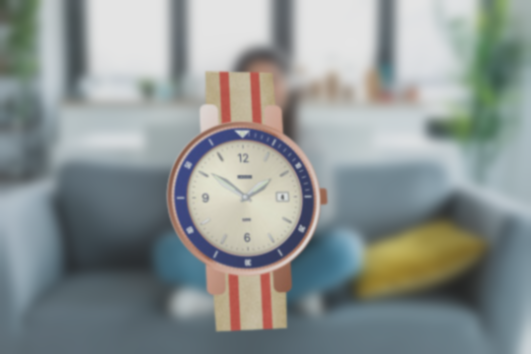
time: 1:51
